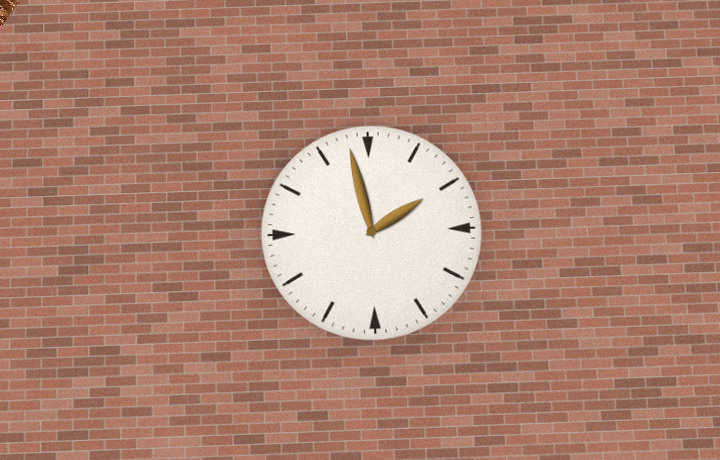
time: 1:58
